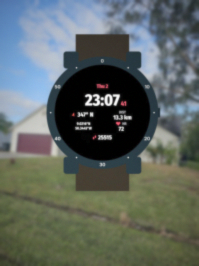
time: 23:07
